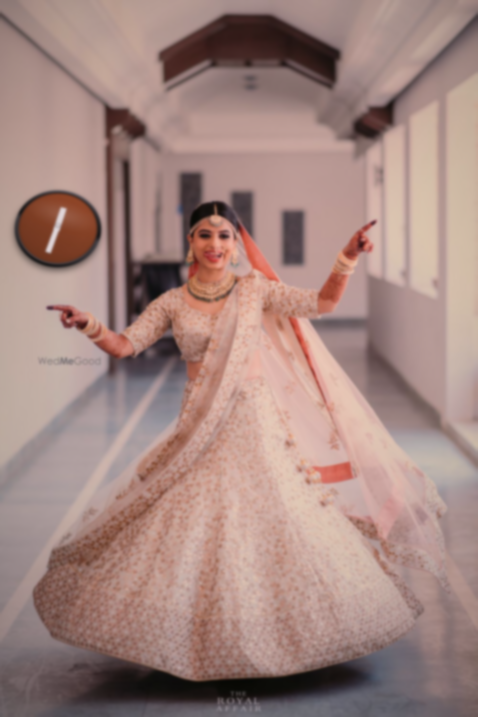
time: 12:33
